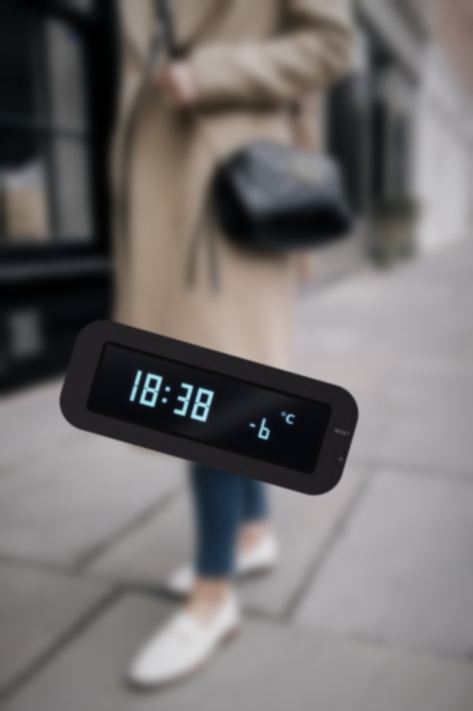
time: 18:38
